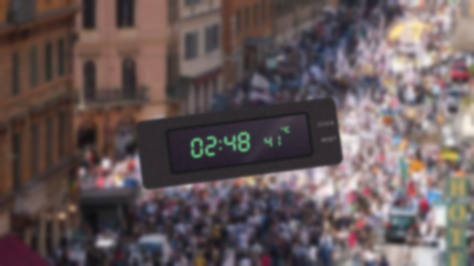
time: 2:48
